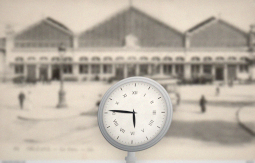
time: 5:46
